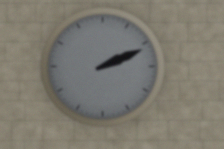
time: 2:11
